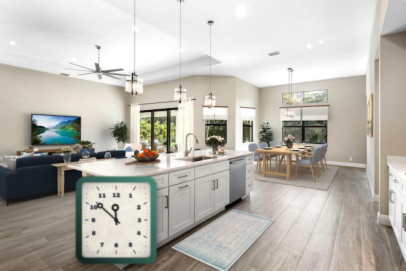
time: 11:52
